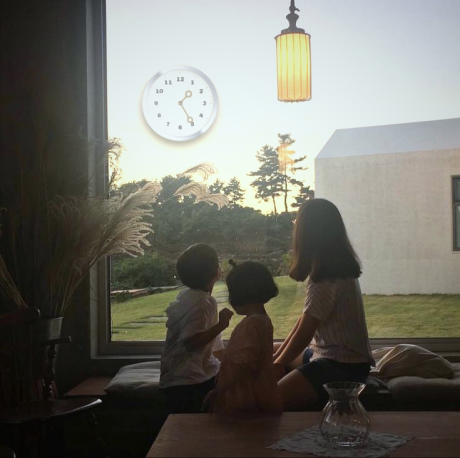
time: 1:25
